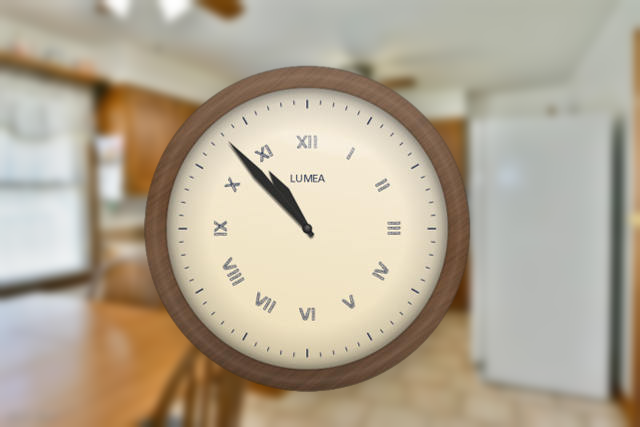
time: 10:53
